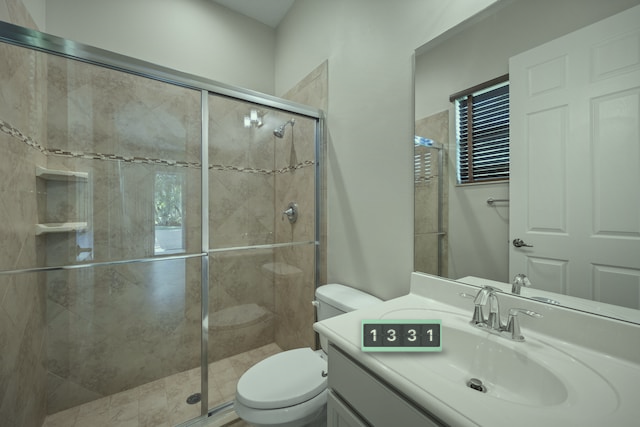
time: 13:31
